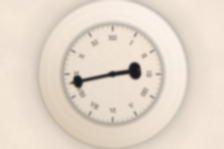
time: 2:43
